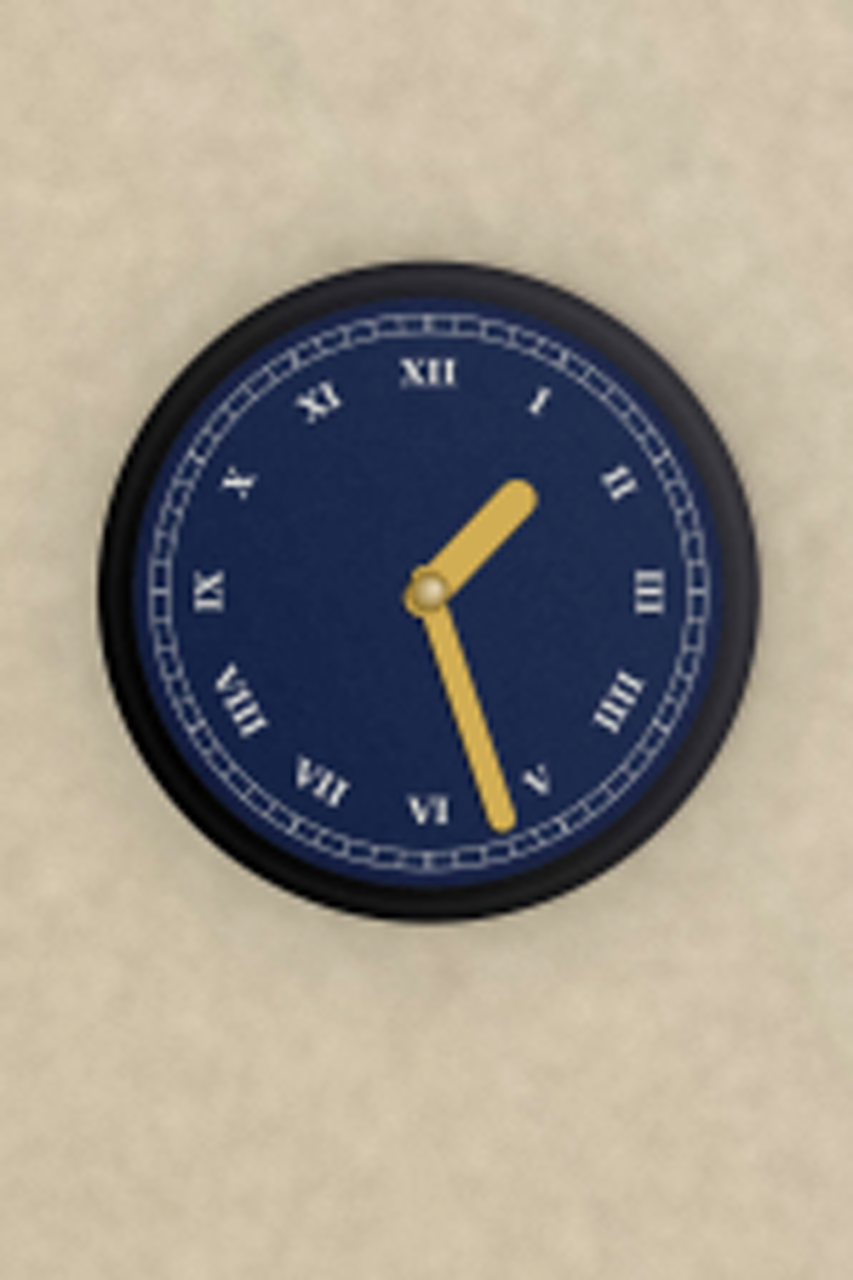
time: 1:27
